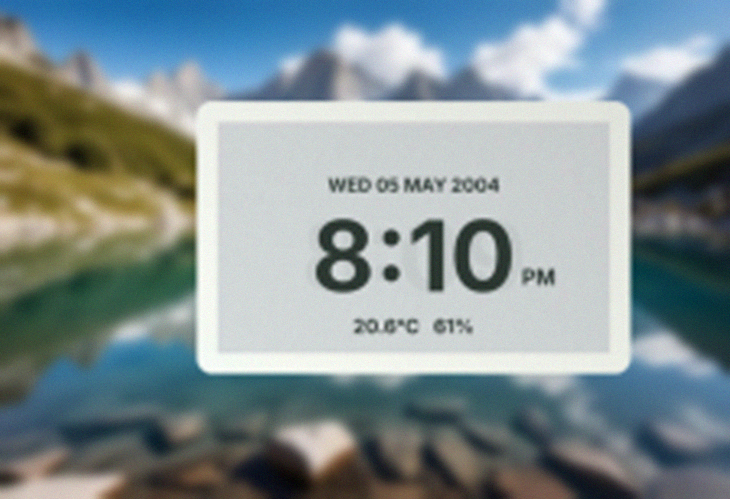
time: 8:10
